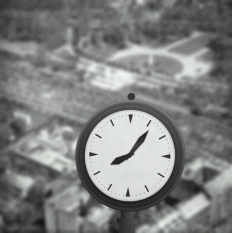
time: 8:06
